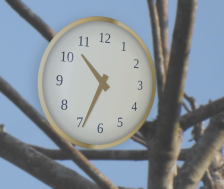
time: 10:34
